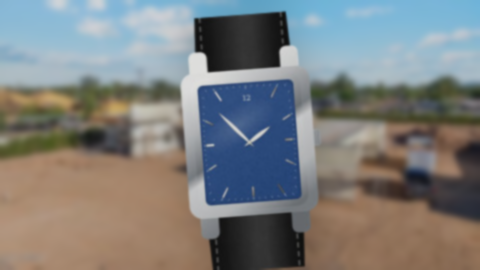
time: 1:53
